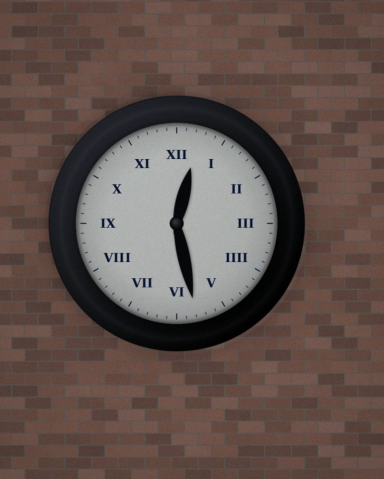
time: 12:28
